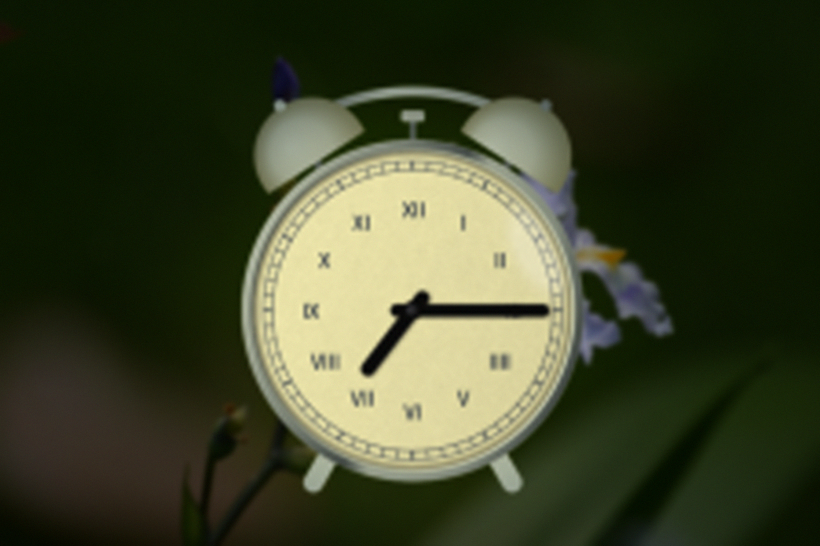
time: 7:15
